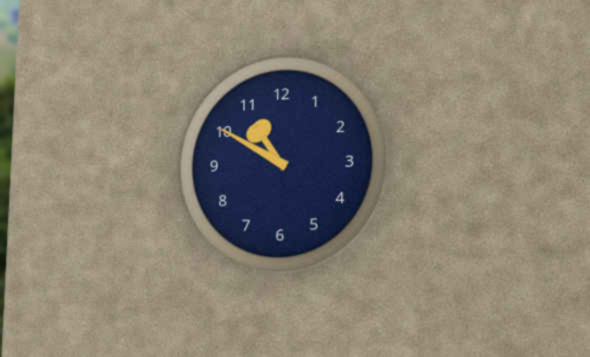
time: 10:50
